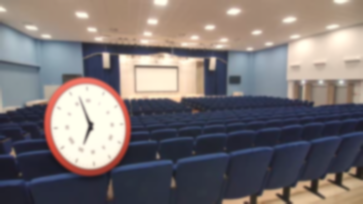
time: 6:57
